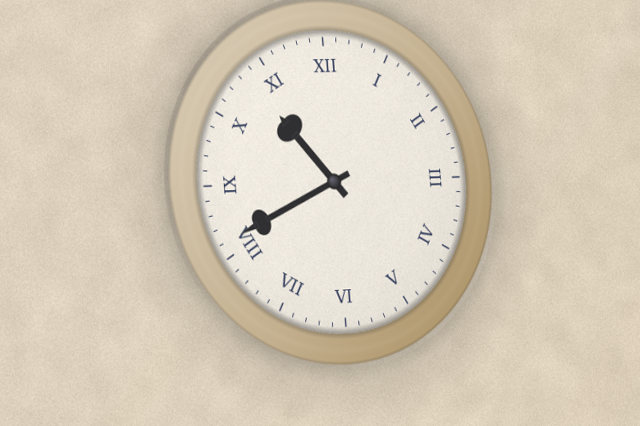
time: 10:41
